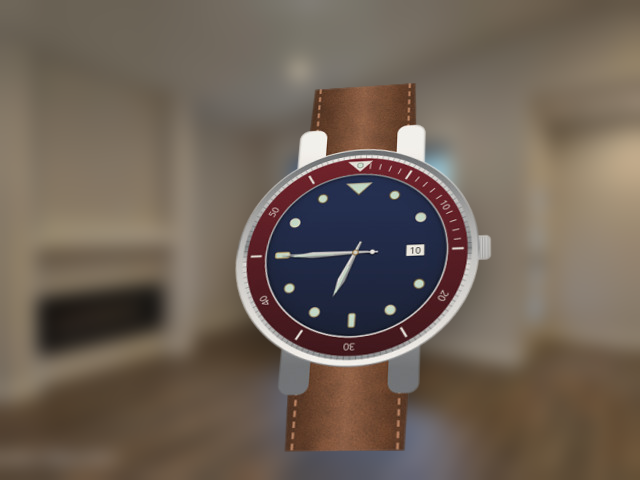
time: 6:44:45
